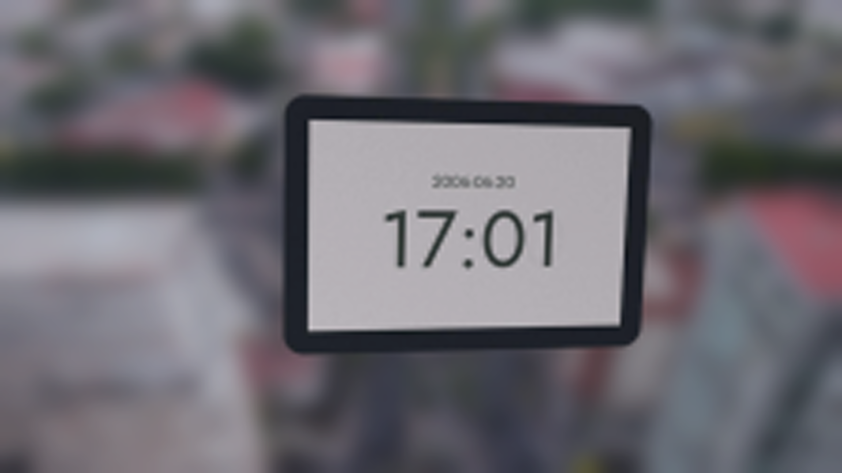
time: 17:01
